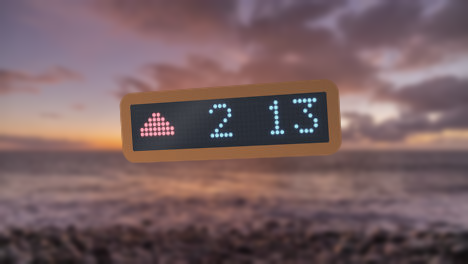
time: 2:13
